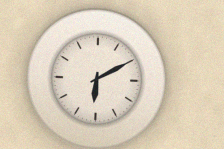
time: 6:10
